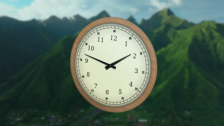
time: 1:47
